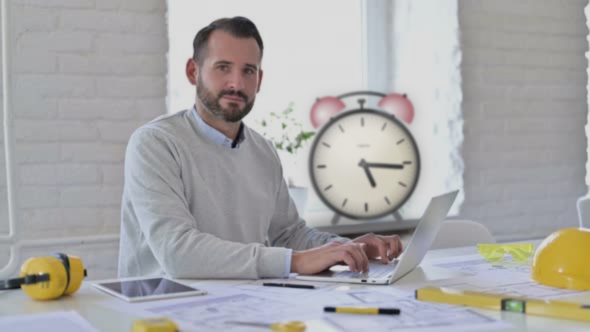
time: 5:16
